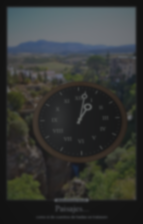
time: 1:02
